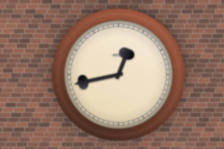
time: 12:43
